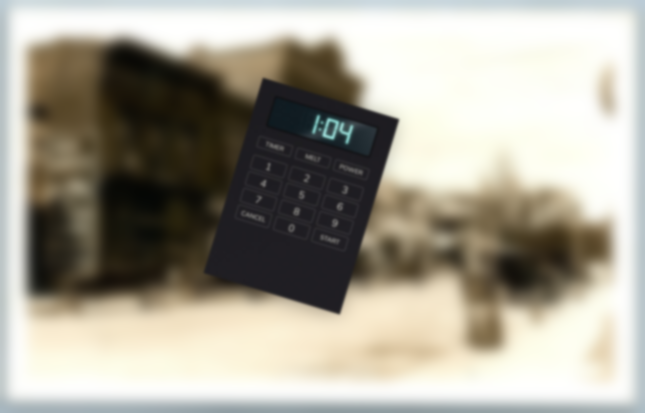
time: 1:04
